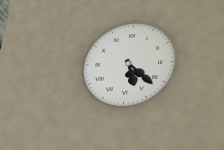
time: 5:22
